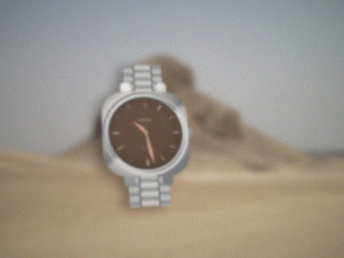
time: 10:28
